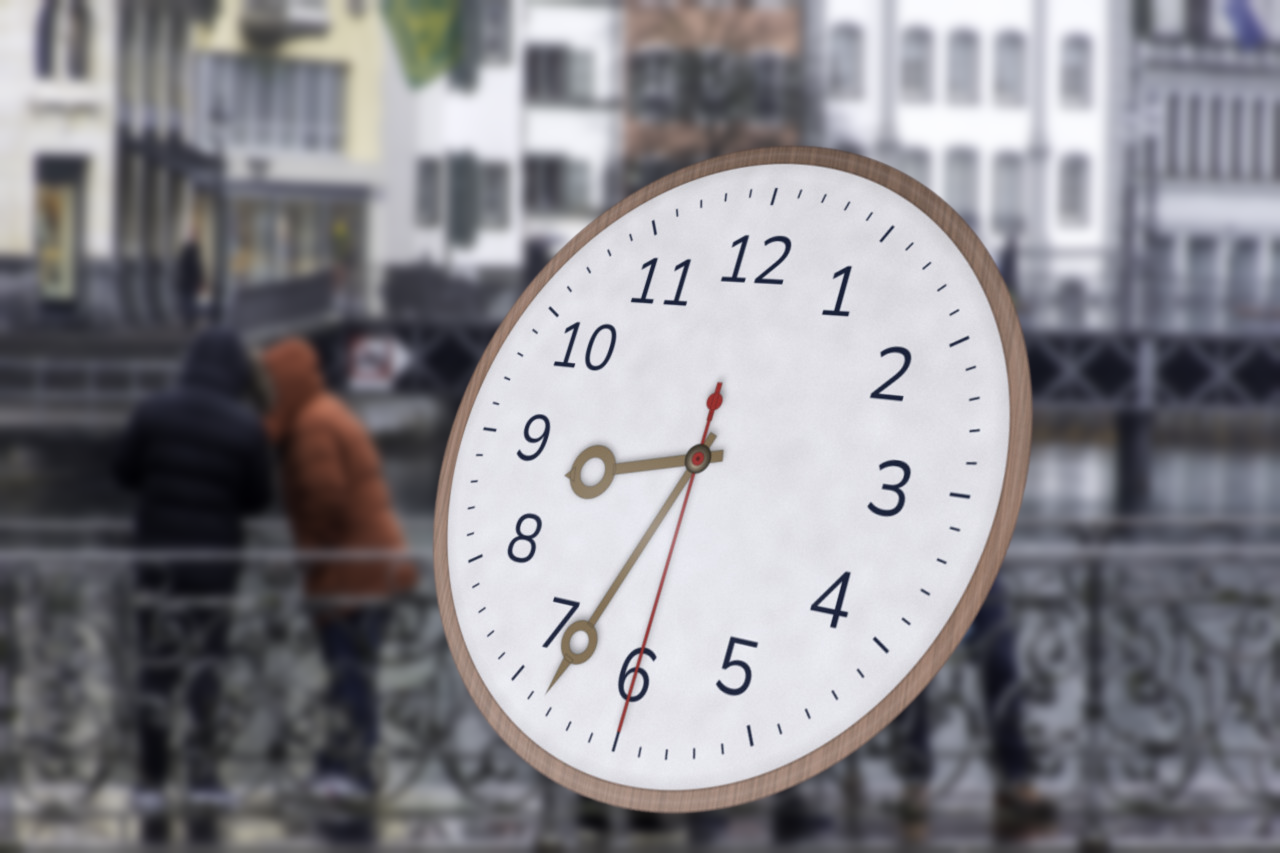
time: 8:33:30
